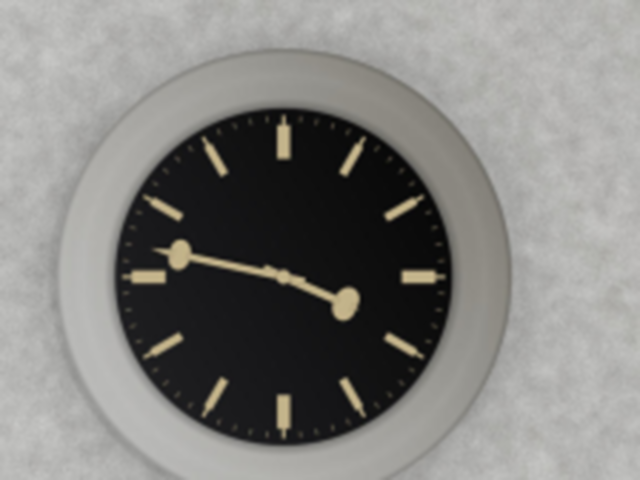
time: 3:47
